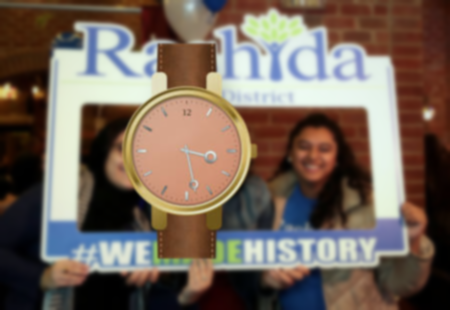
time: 3:28
